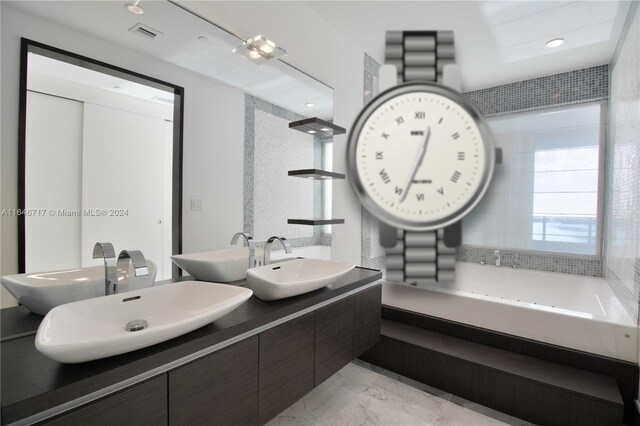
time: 12:34
